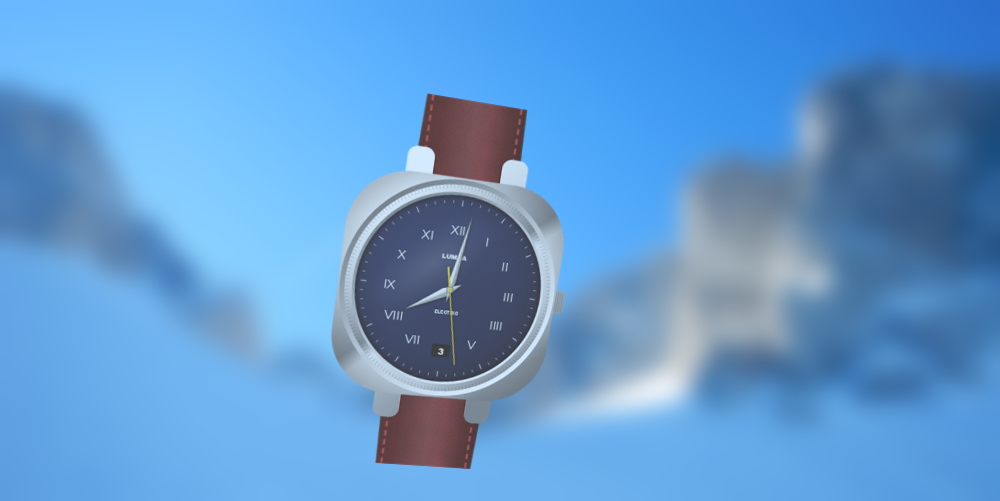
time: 8:01:28
